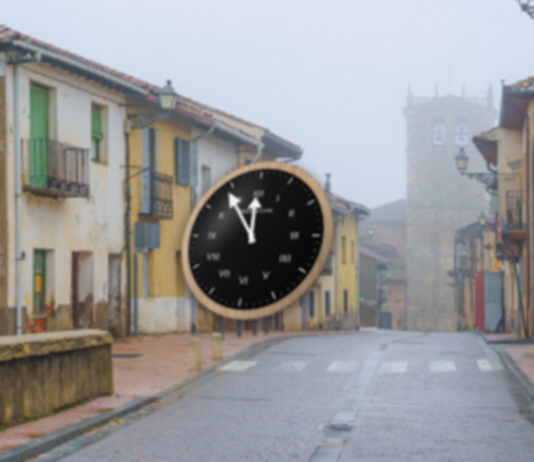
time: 11:54
